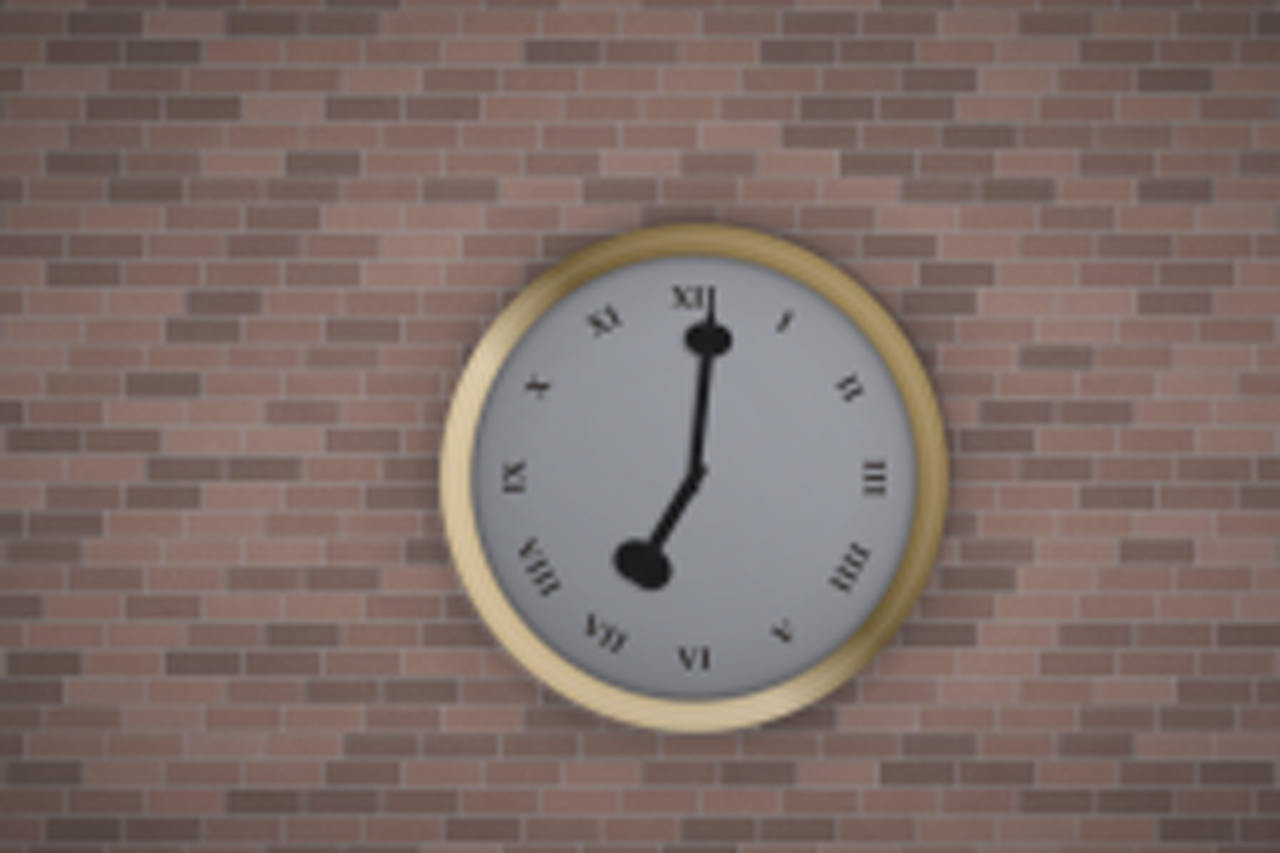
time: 7:01
